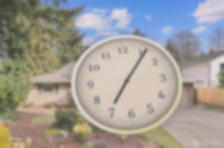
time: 7:06
